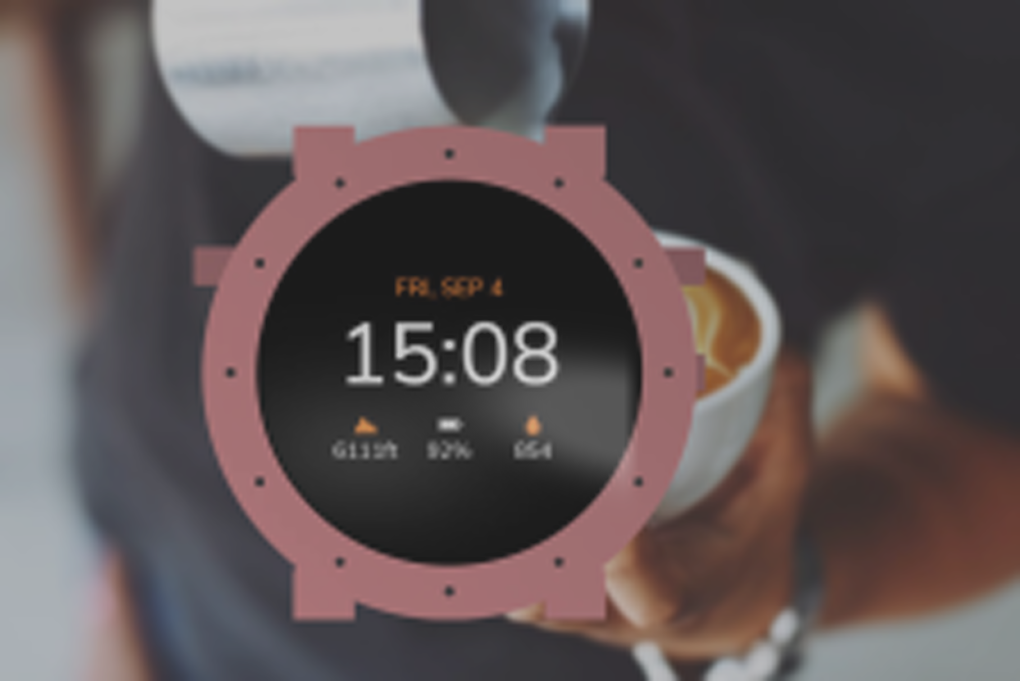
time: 15:08
